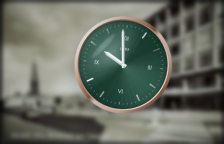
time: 9:59
